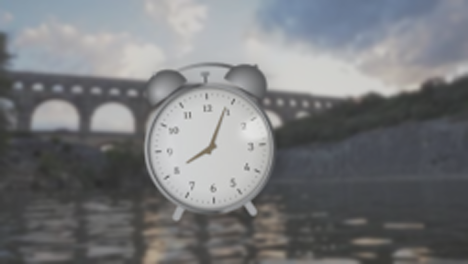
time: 8:04
